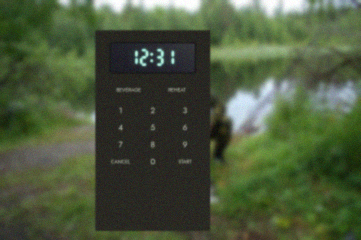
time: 12:31
